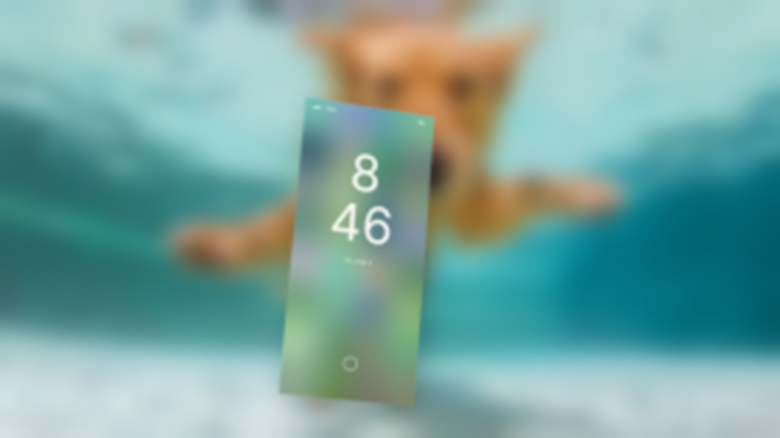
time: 8:46
